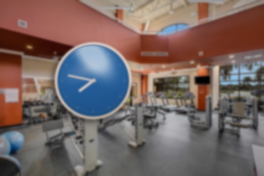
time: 7:47
